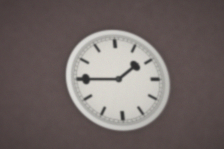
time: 1:45
